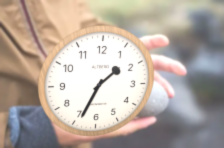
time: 1:34
